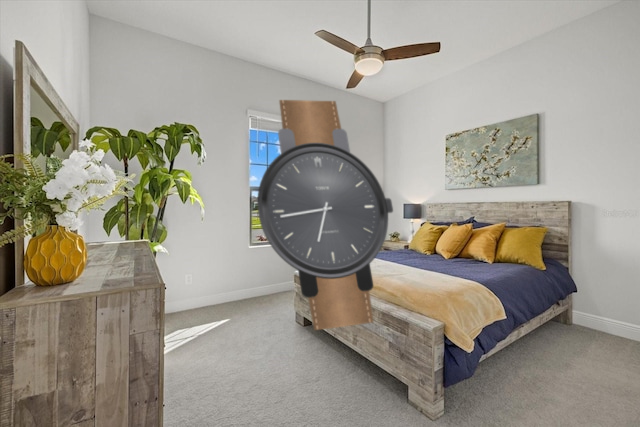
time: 6:44
